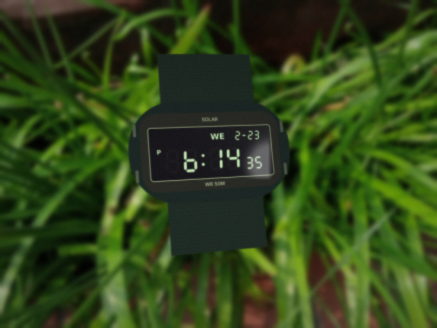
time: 6:14:35
